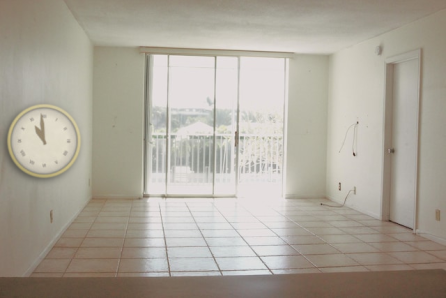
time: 10:59
